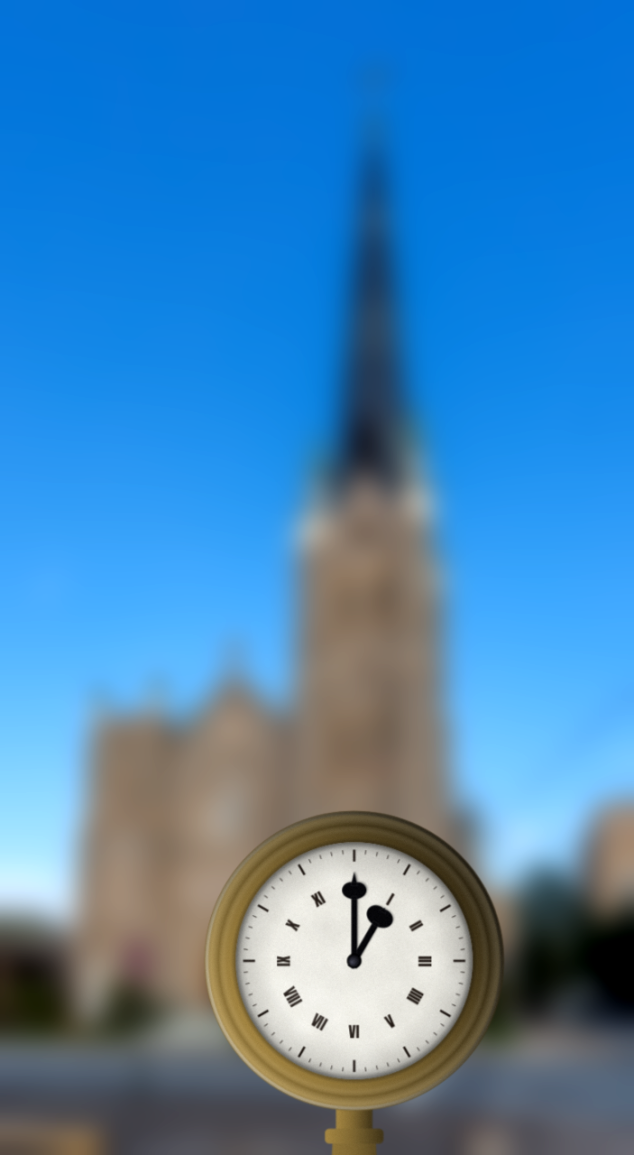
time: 1:00
